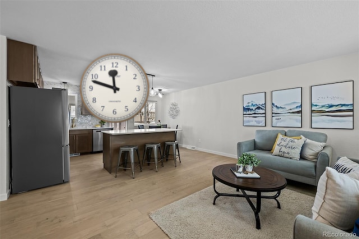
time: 11:48
